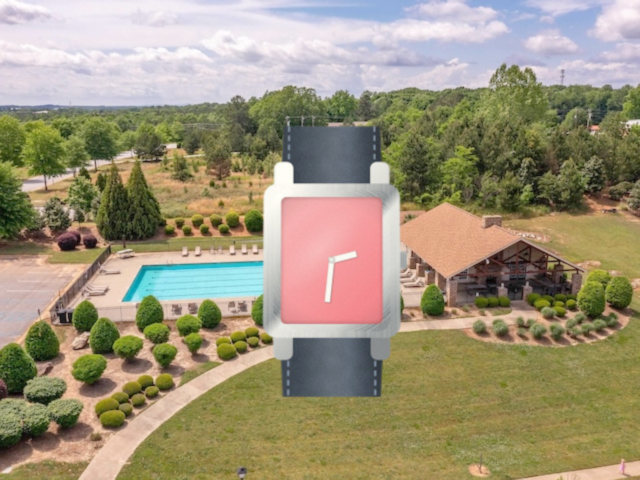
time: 2:31
